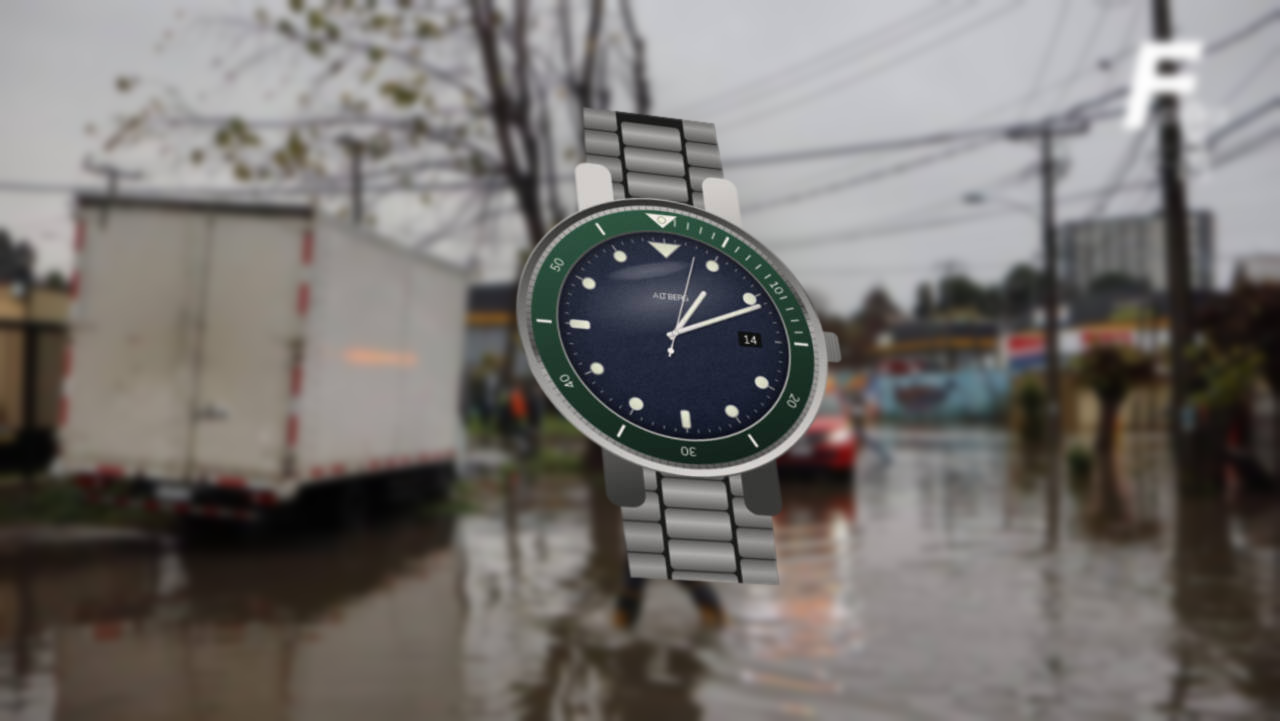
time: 1:11:03
